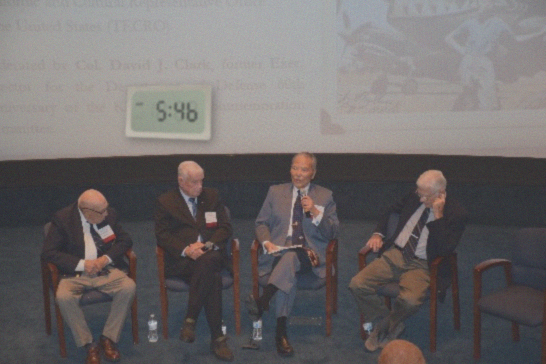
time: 5:46
